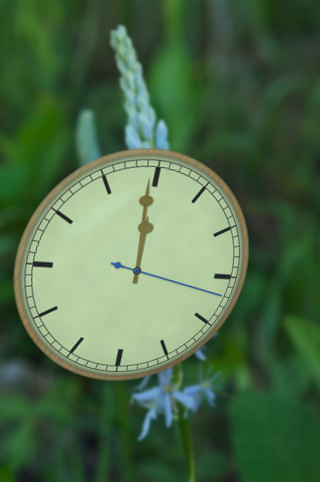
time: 11:59:17
